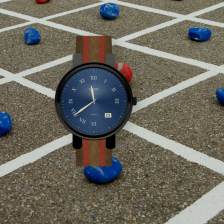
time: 11:39
